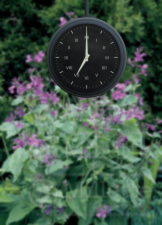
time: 7:00
